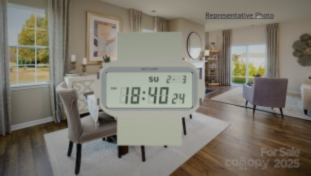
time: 18:40:24
